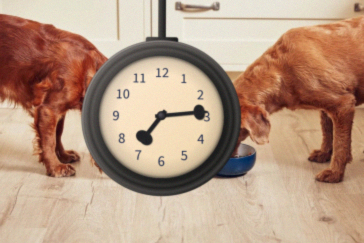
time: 7:14
